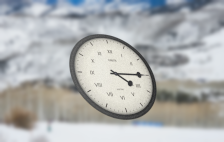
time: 4:15
